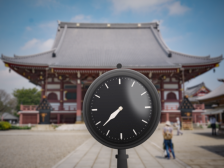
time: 7:38
